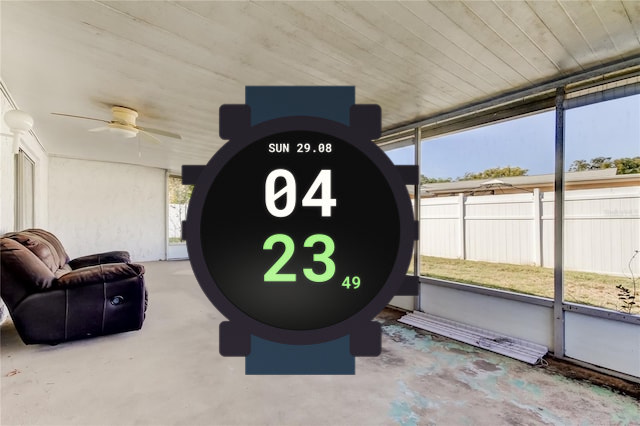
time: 4:23:49
